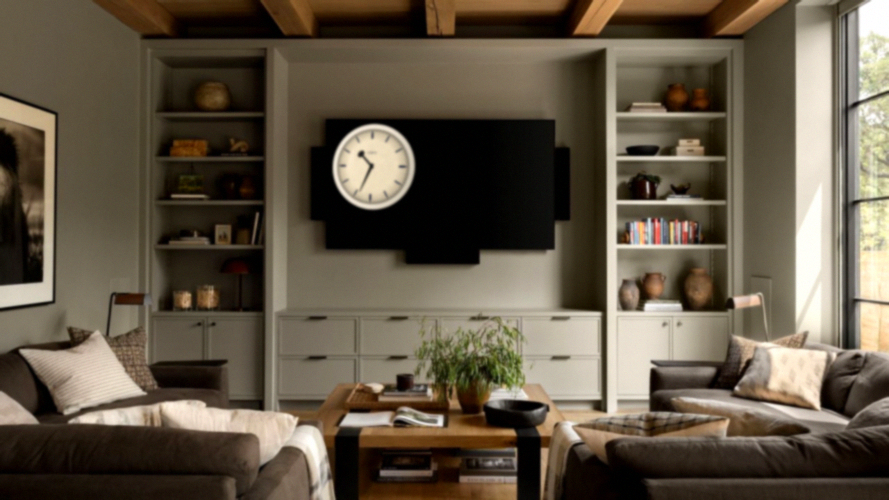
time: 10:34
